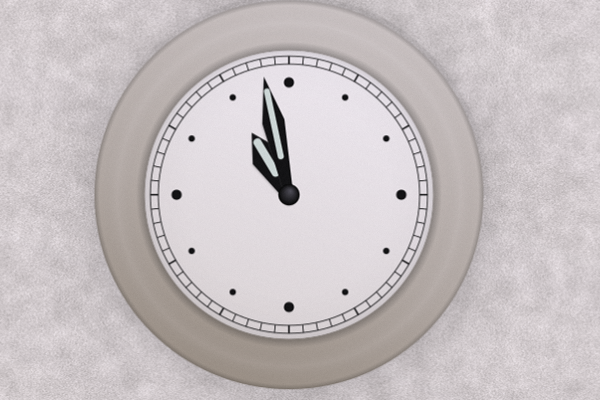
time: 10:58
